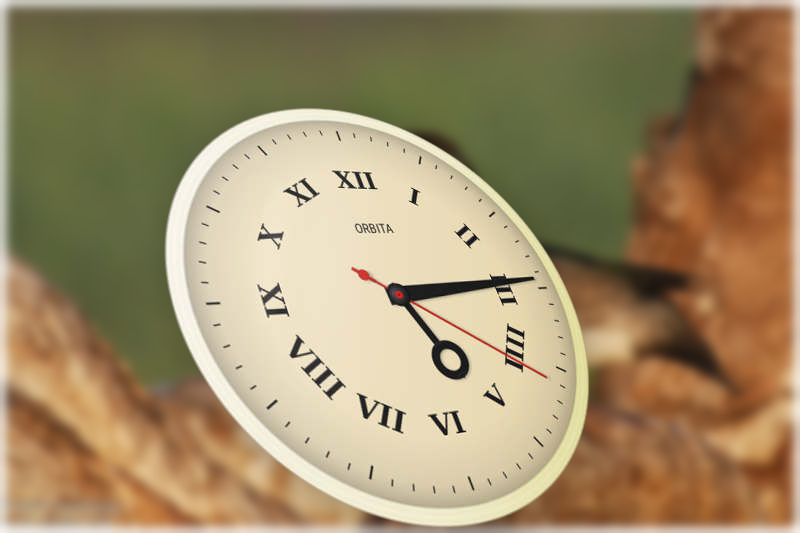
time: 5:14:21
